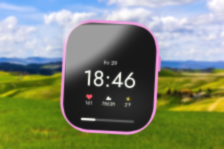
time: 18:46
